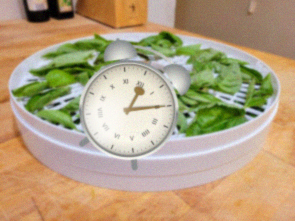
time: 12:10
